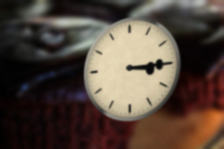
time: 3:15
